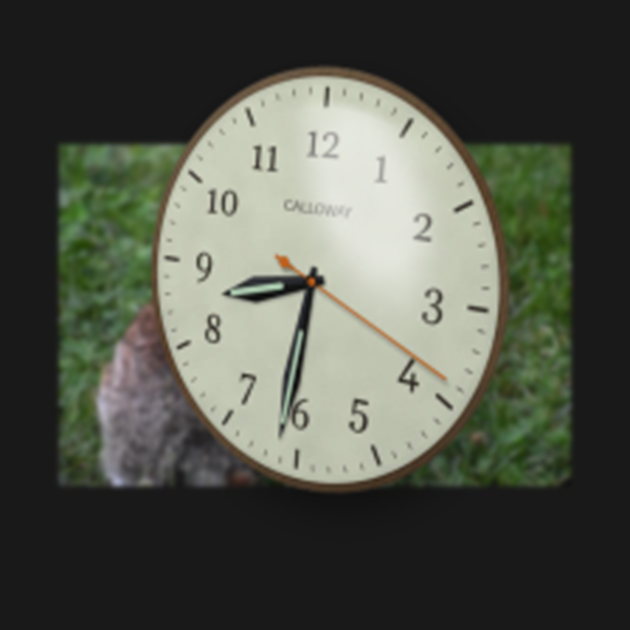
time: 8:31:19
